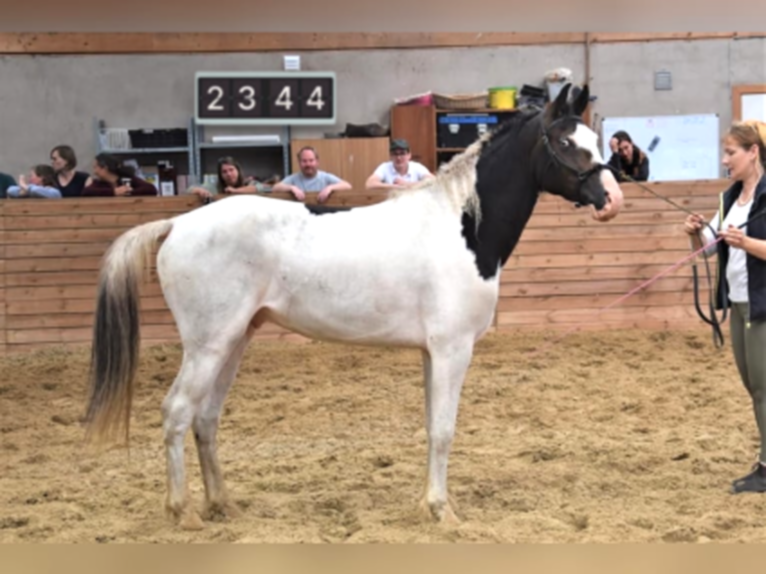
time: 23:44
